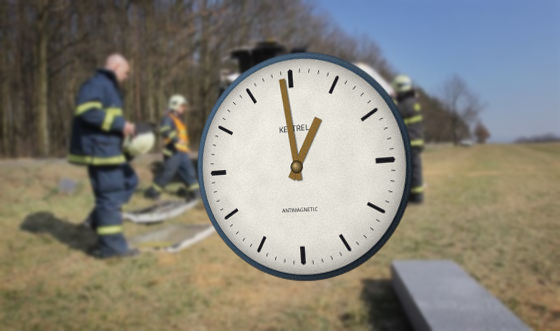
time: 12:59
